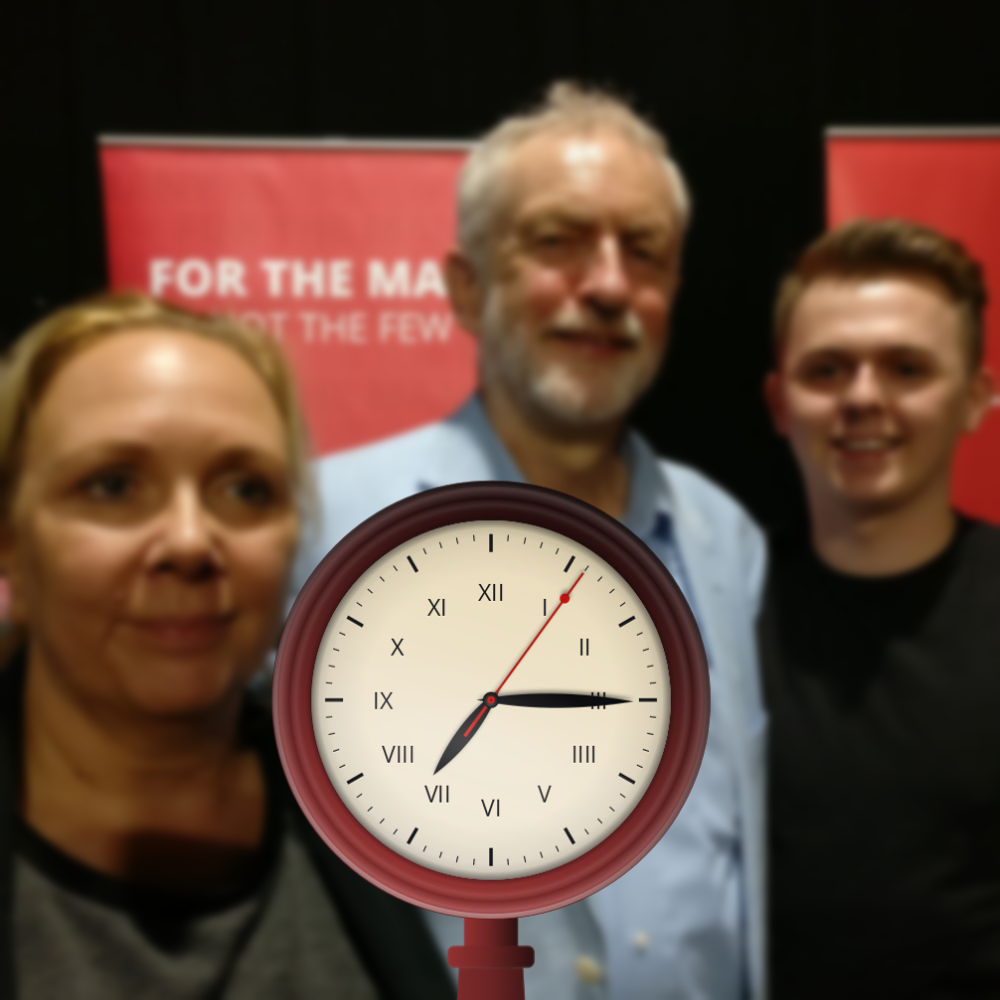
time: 7:15:06
